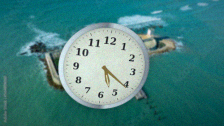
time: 5:21
